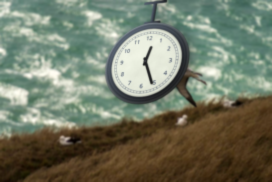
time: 12:26
